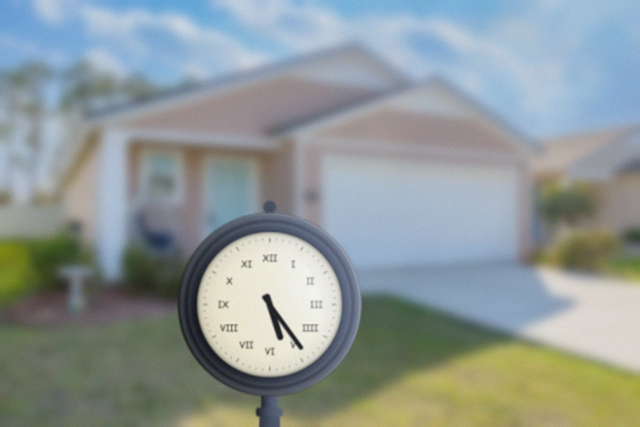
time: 5:24
